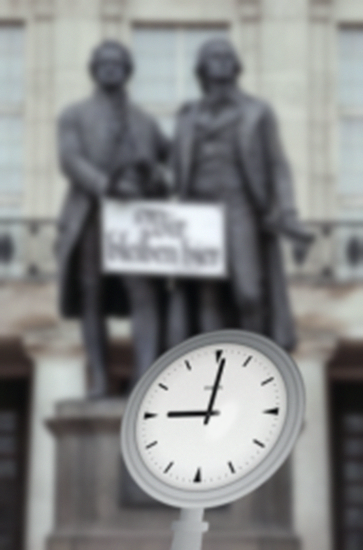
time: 9:01
